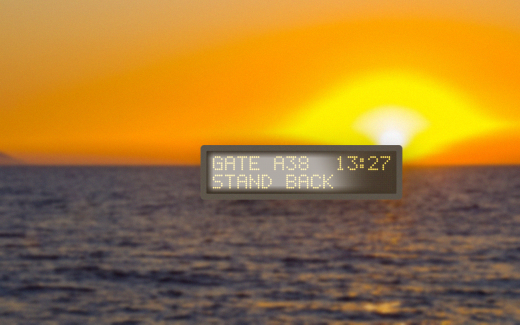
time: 13:27
